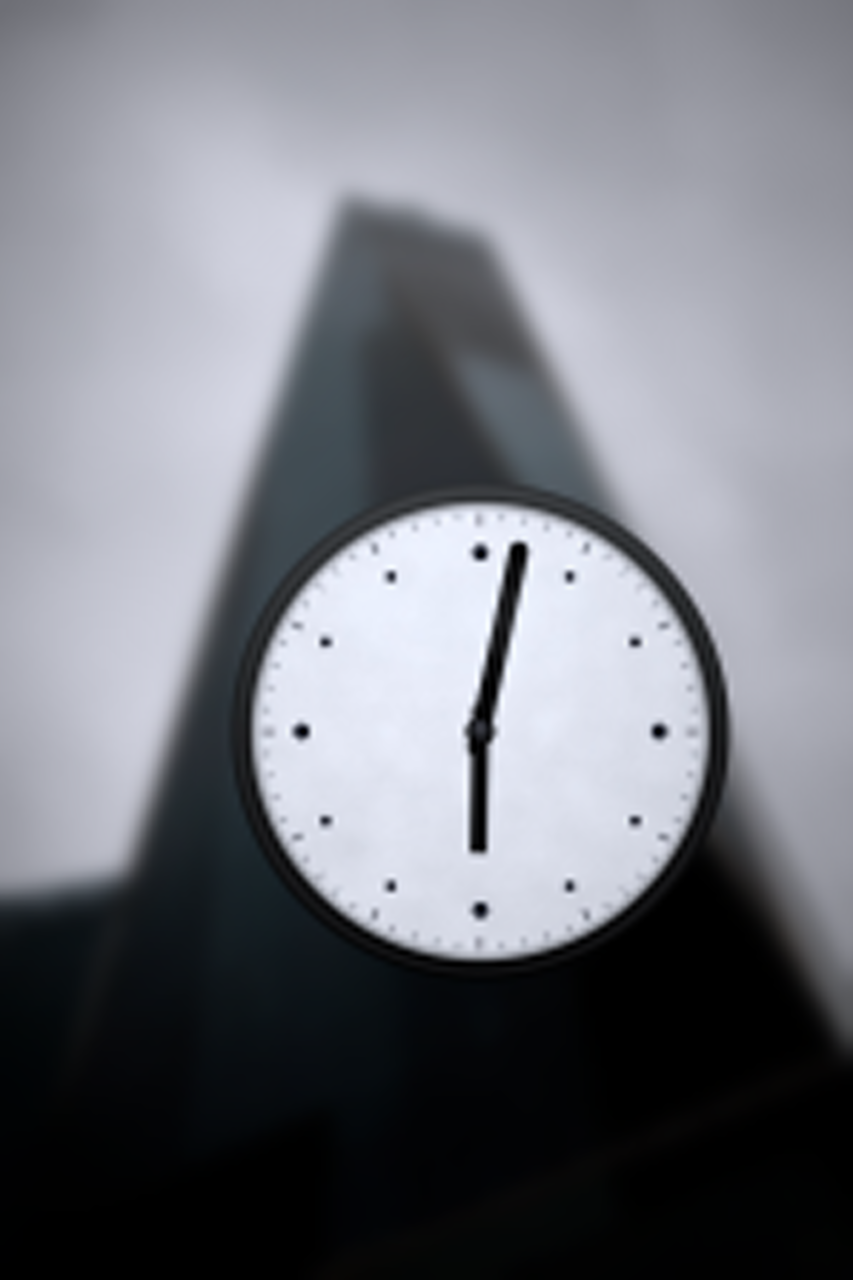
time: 6:02
